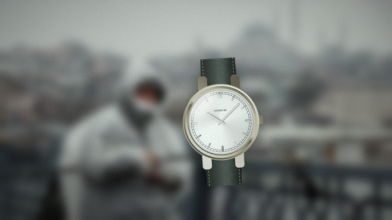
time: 10:08
